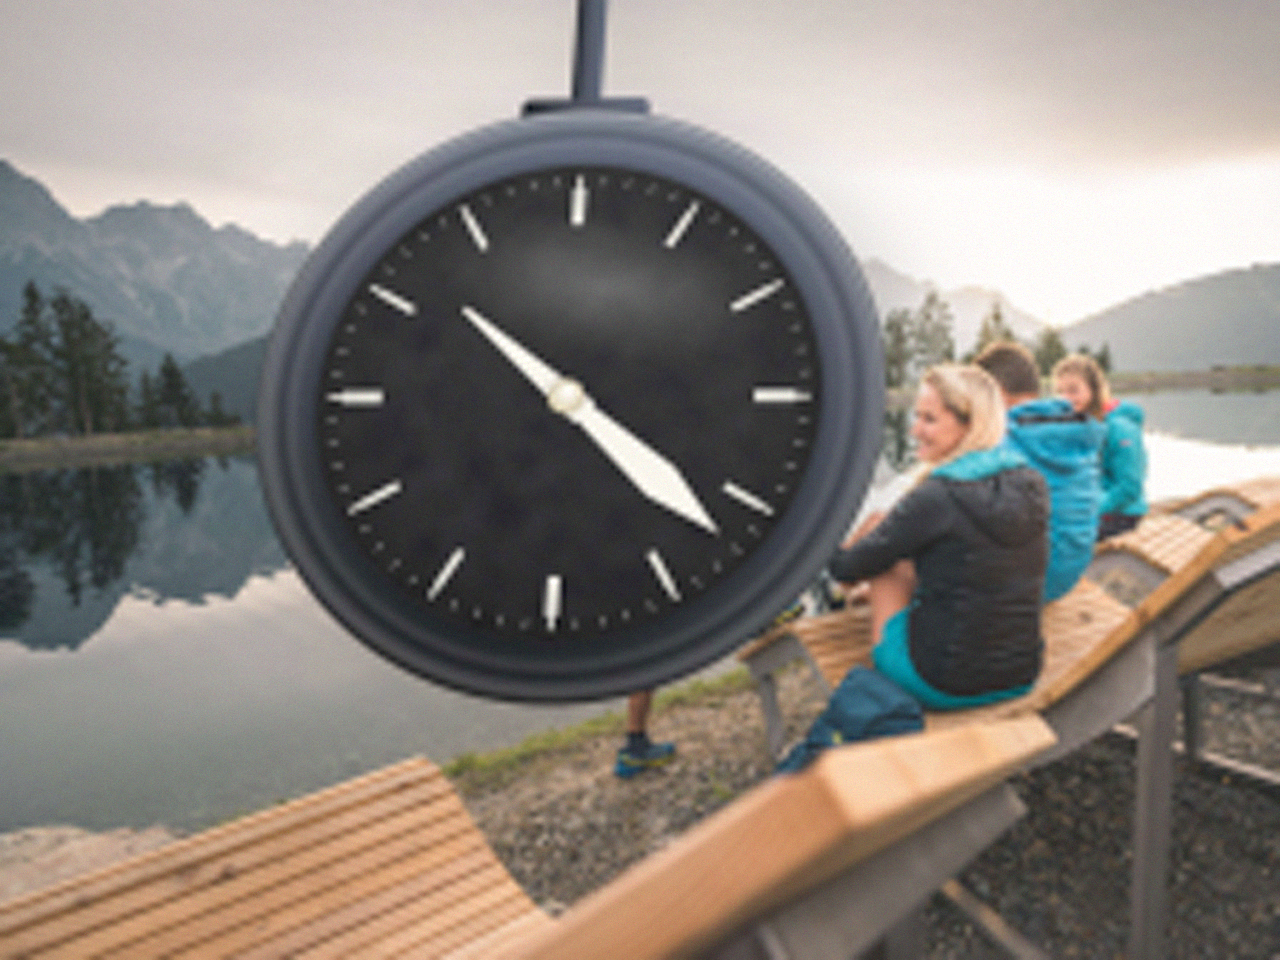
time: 10:22
